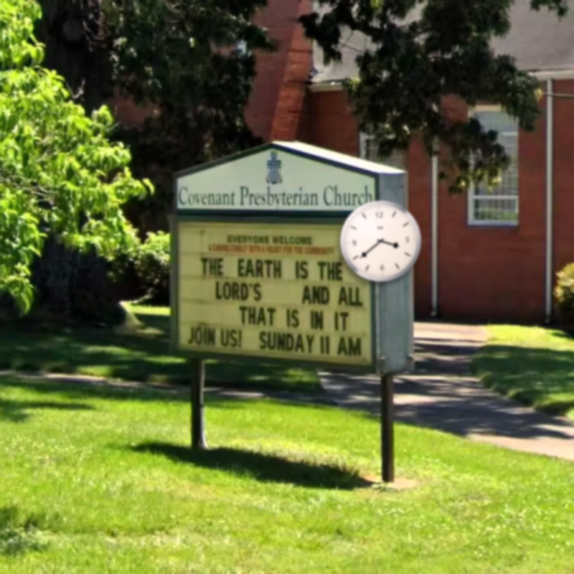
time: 3:39
